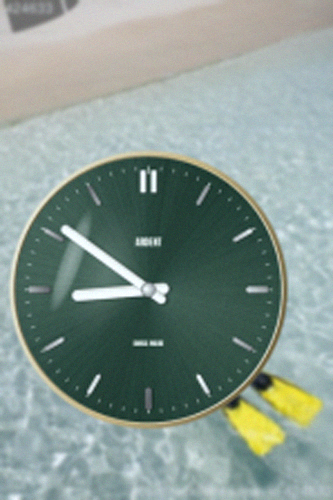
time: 8:51
